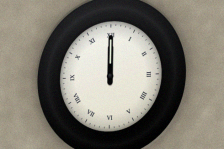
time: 12:00
